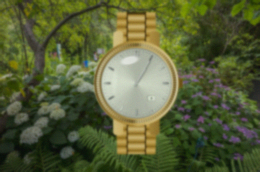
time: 1:05
